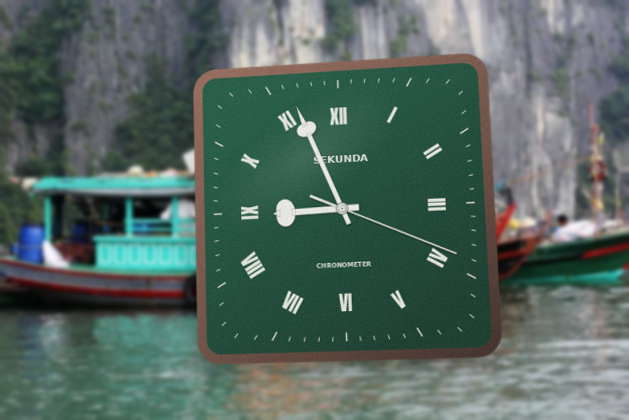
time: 8:56:19
